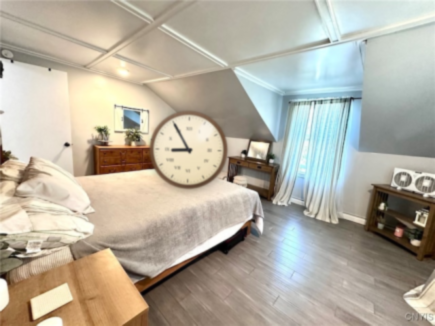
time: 8:55
